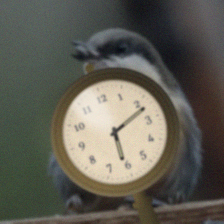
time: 6:12
